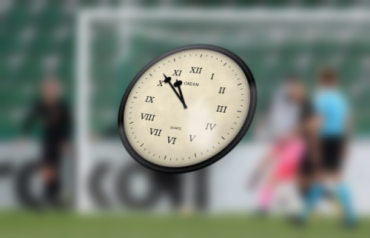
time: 10:52
